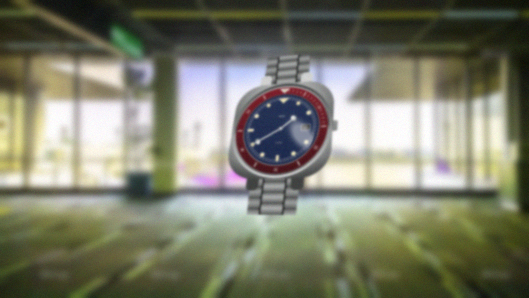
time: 1:40
